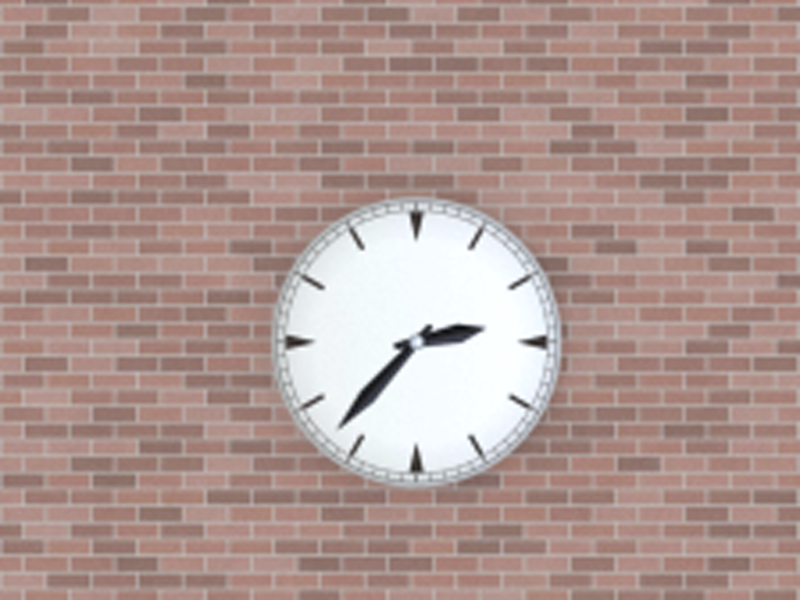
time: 2:37
